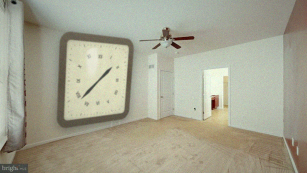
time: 1:38
